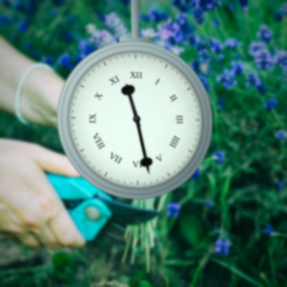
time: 11:28
